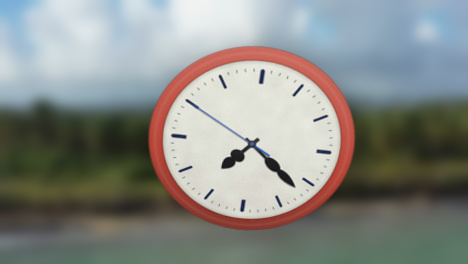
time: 7:21:50
